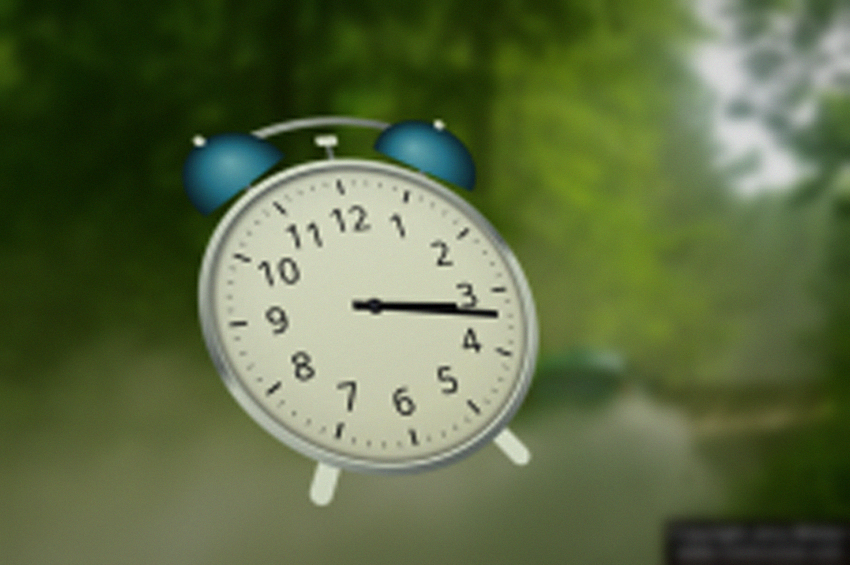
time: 3:17
